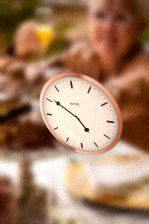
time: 4:51
